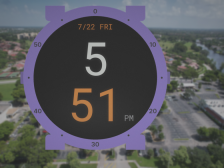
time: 5:51
